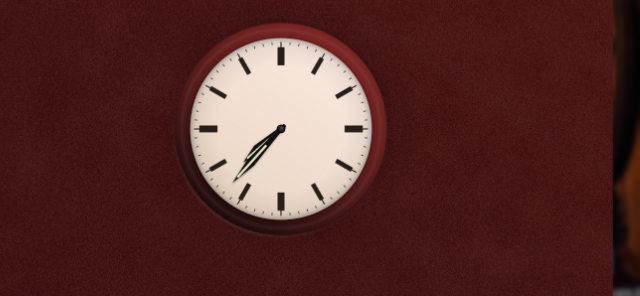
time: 7:37
